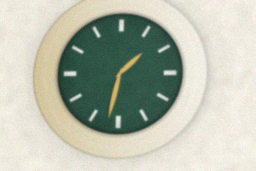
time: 1:32
